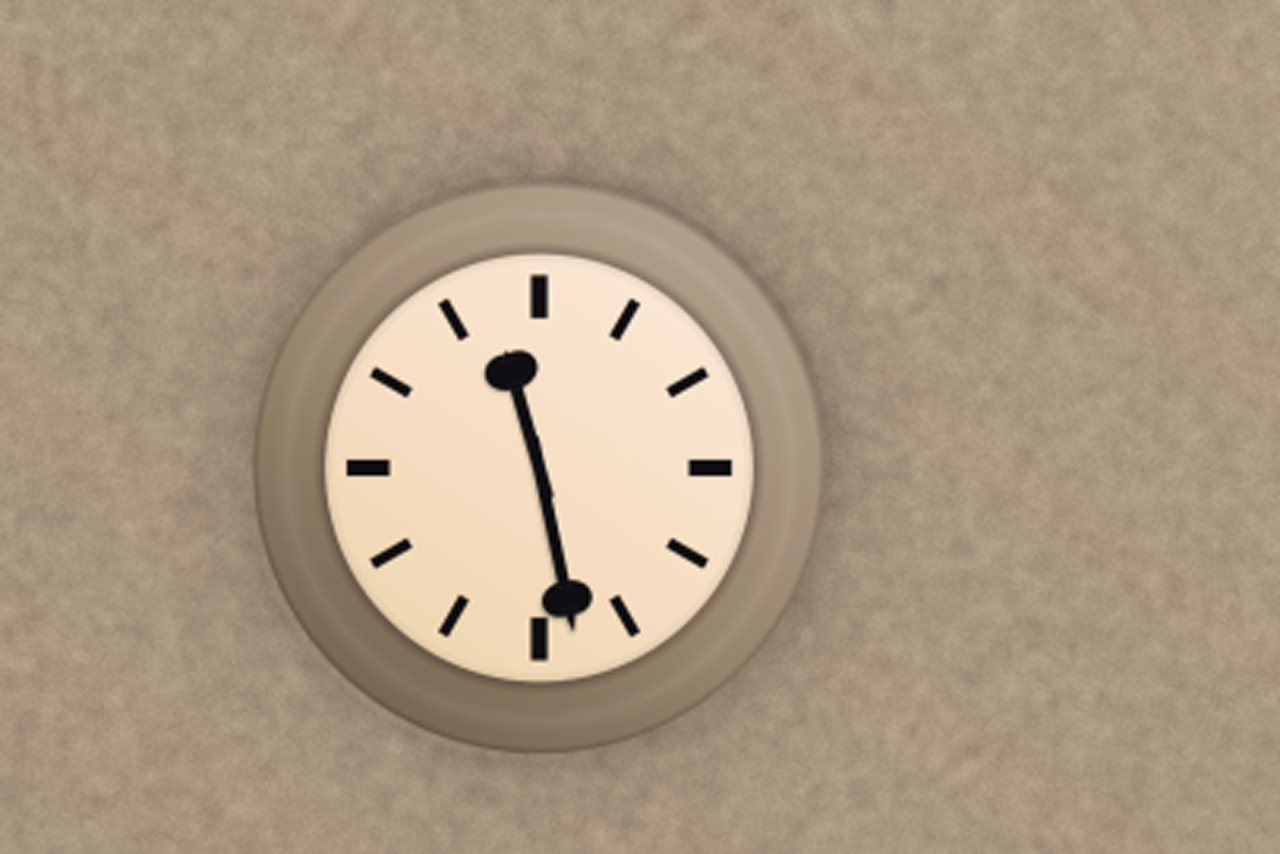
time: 11:28
